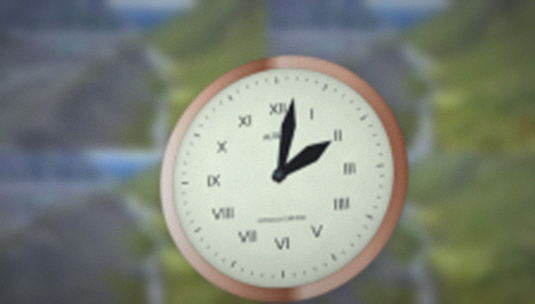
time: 2:02
